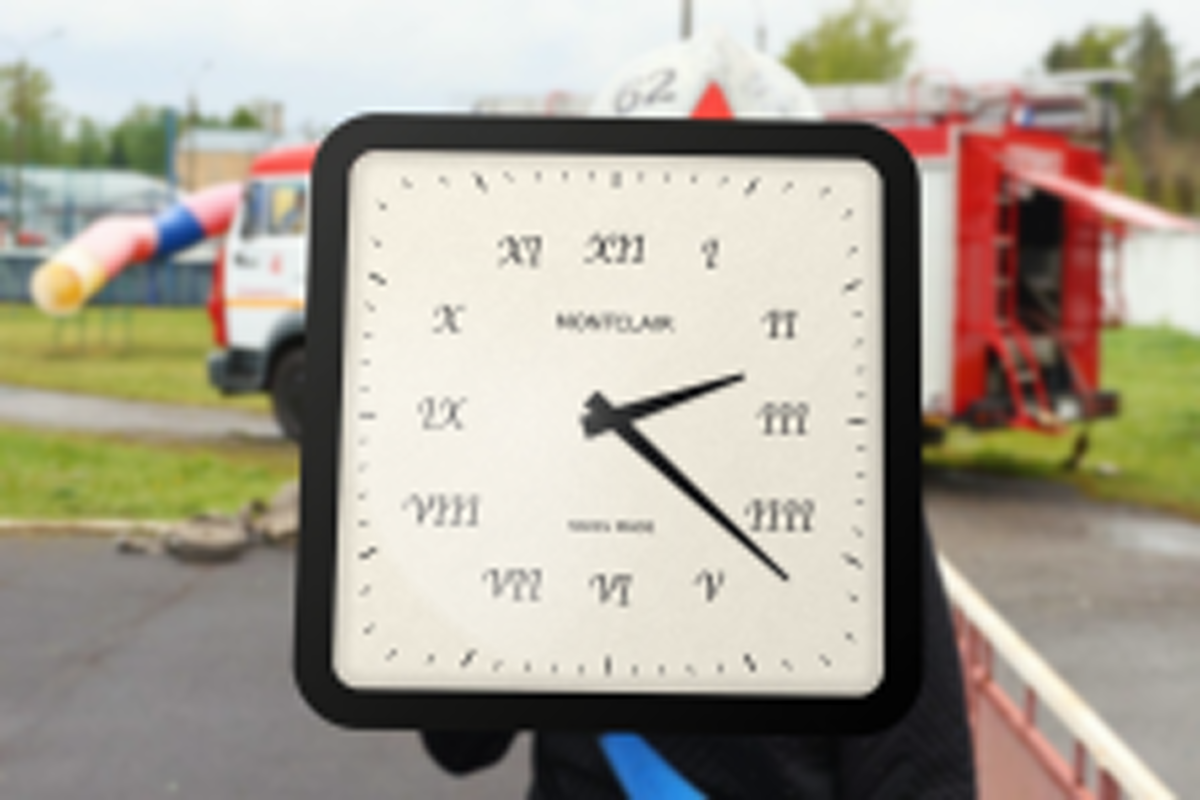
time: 2:22
